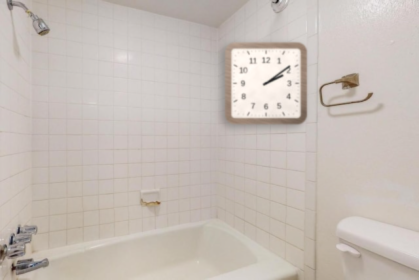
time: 2:09
